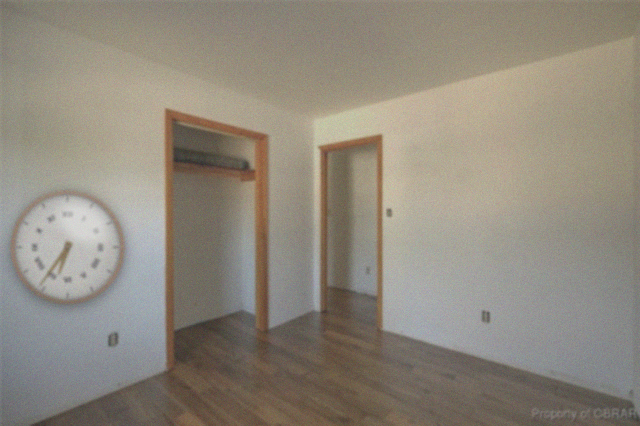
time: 6:36
